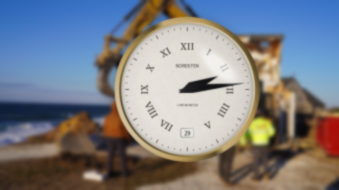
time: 2:14
